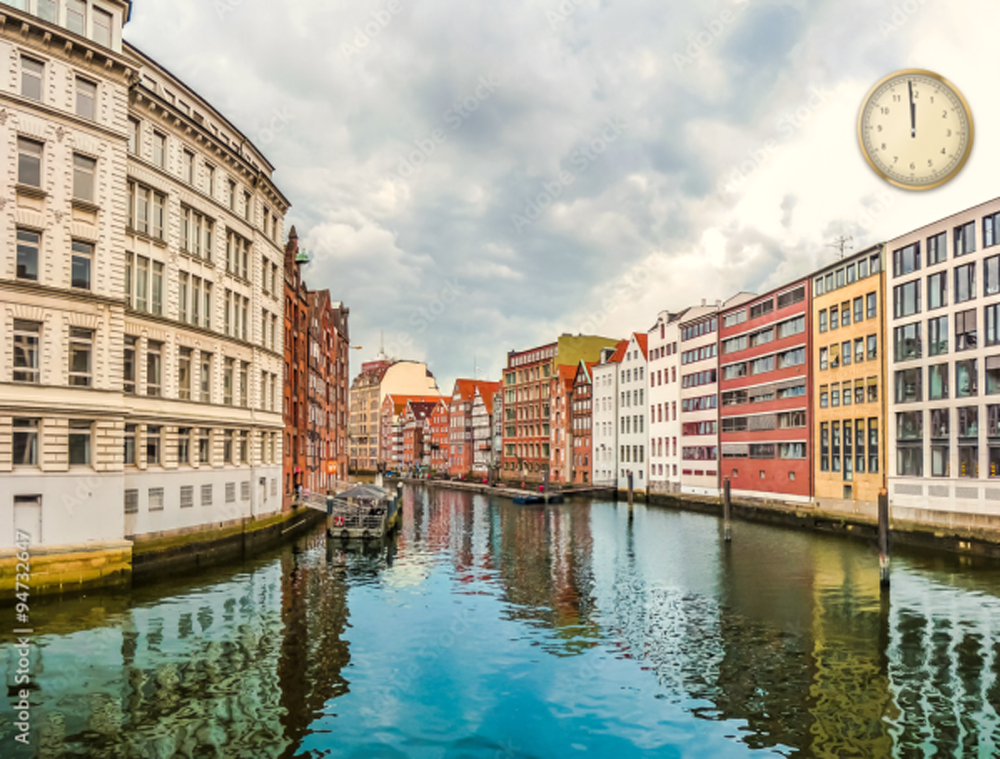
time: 11:59
